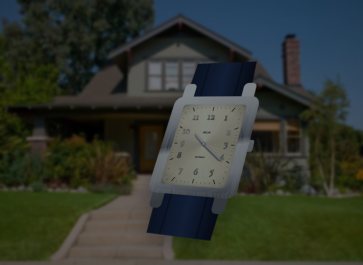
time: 10:21
